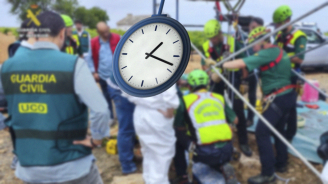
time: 1:18
